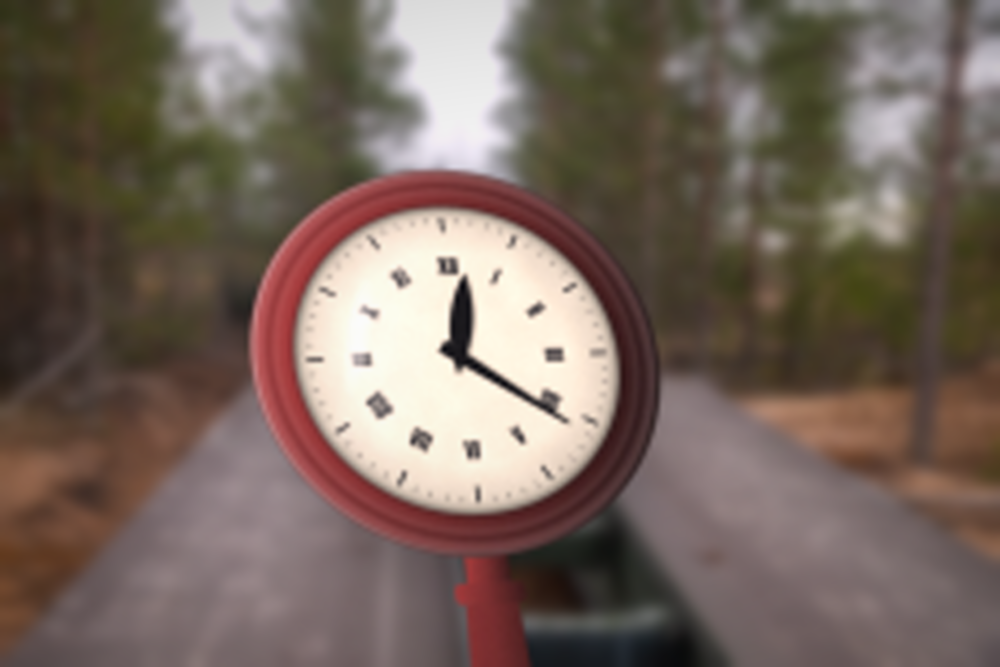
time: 12:21
